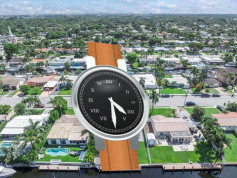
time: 4:30
